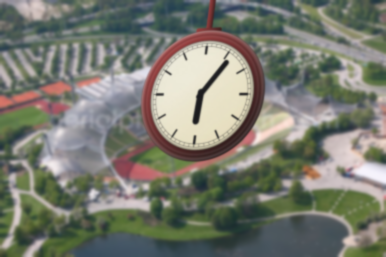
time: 6:06
